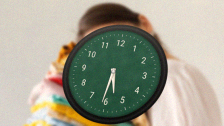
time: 5:31
